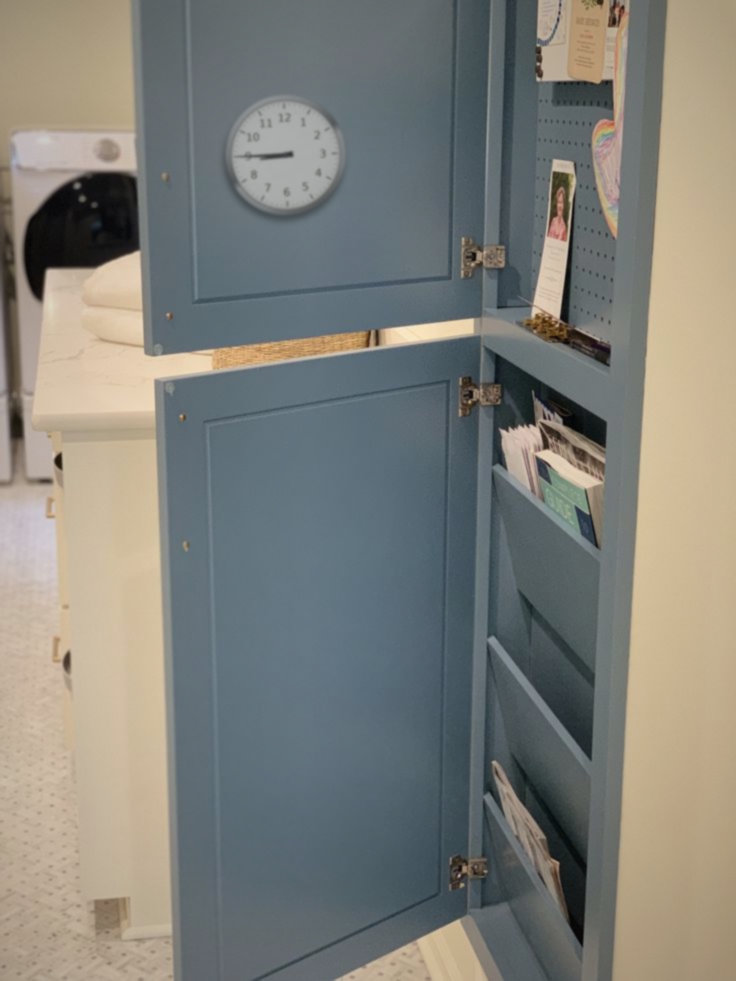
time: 8:45
